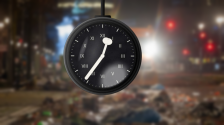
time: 12:36
